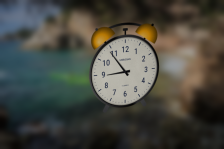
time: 8:54
